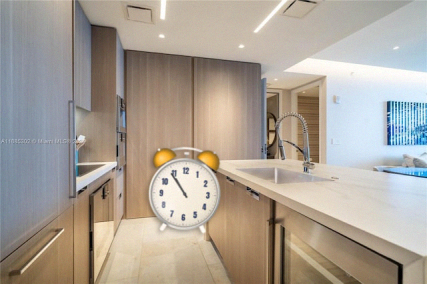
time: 10:54
